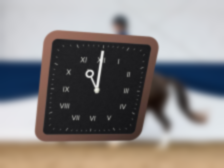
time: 11:00
